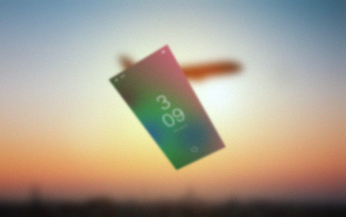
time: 3:09
